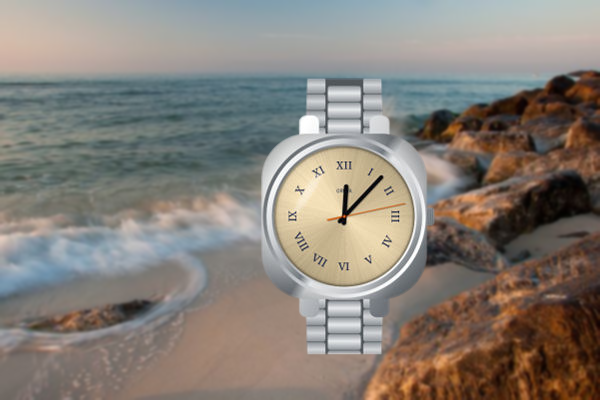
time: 12:07:13
